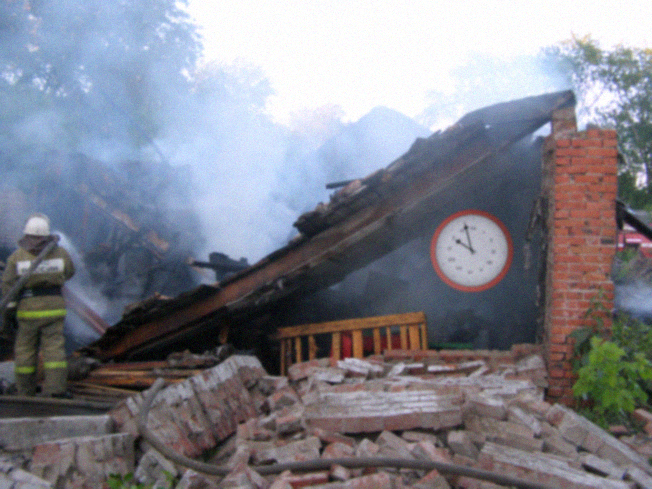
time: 9:57
